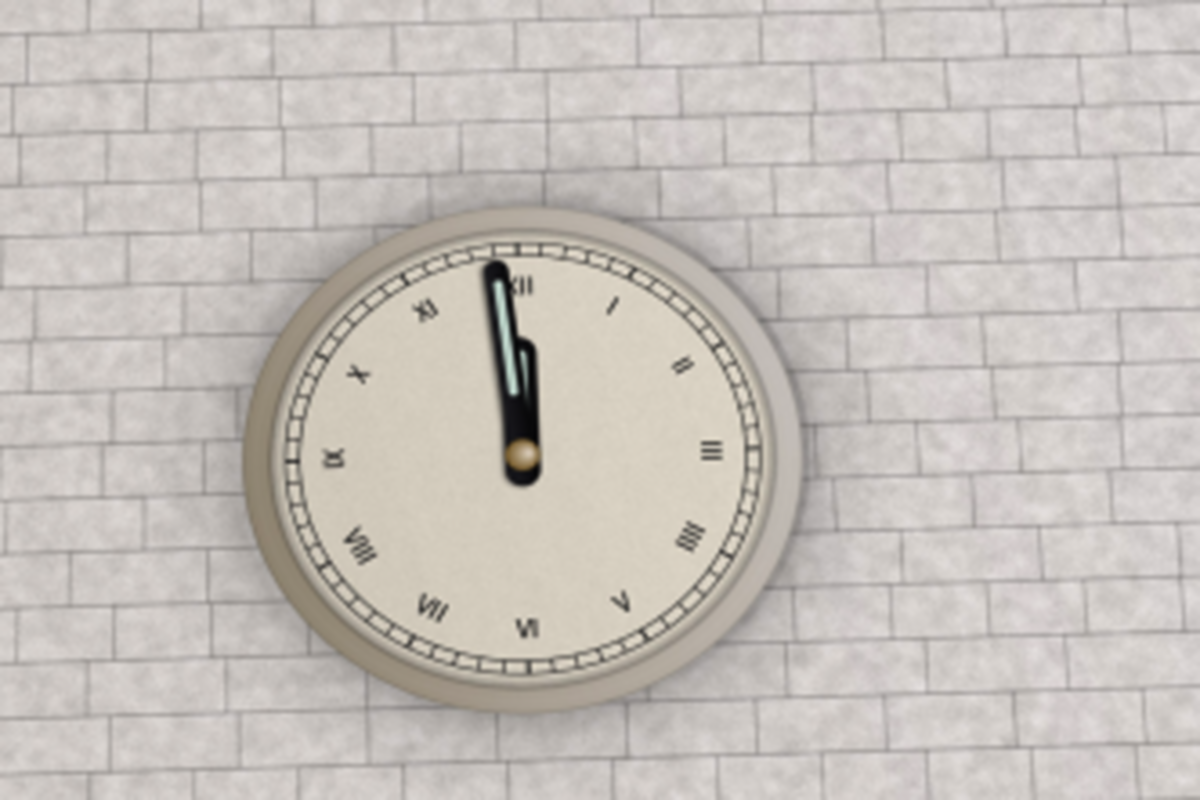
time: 11:59
